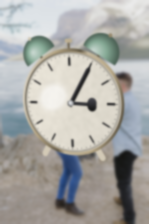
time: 3:05
